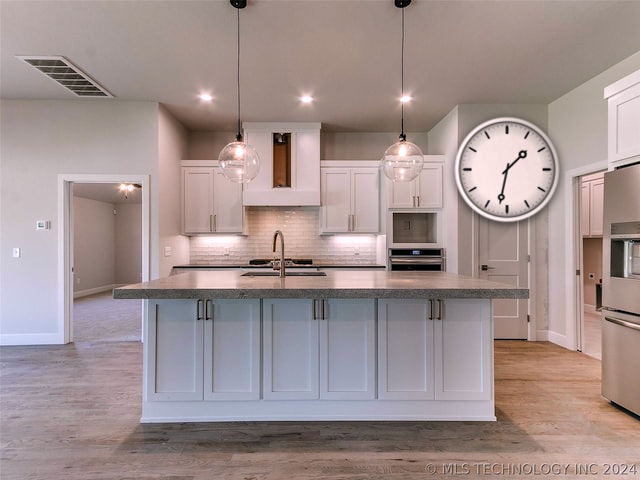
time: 1:32
